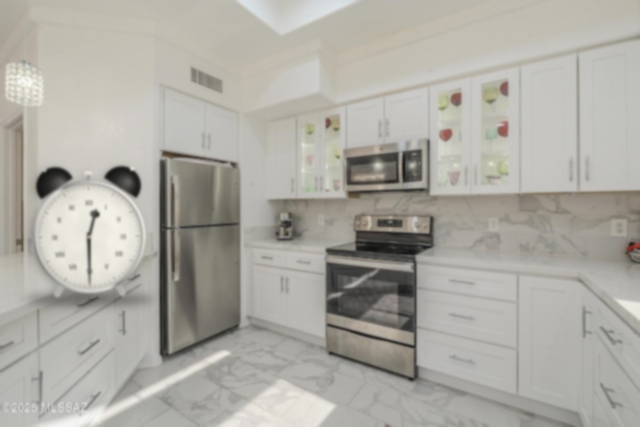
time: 12:30
